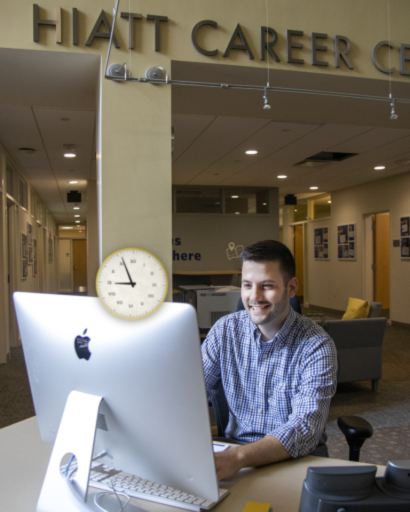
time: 8:56
